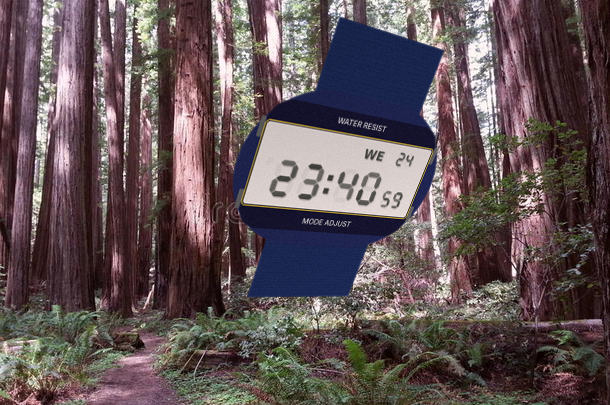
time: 23:40:59
